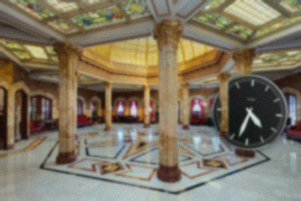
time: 4:33
